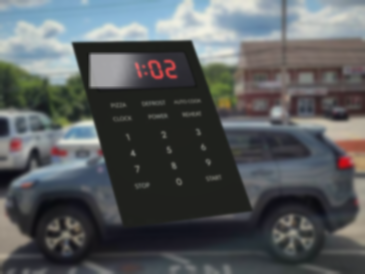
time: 1:02
